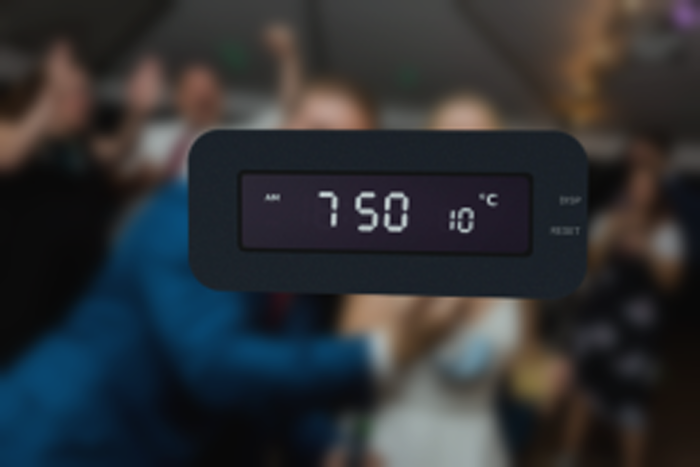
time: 7:50
